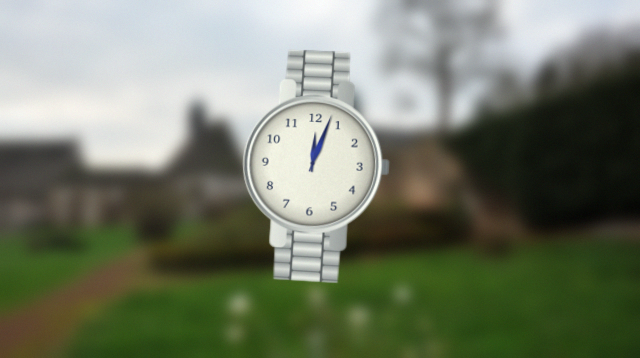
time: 12:03
